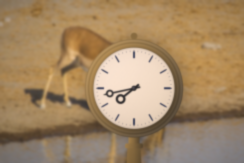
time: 7:43
